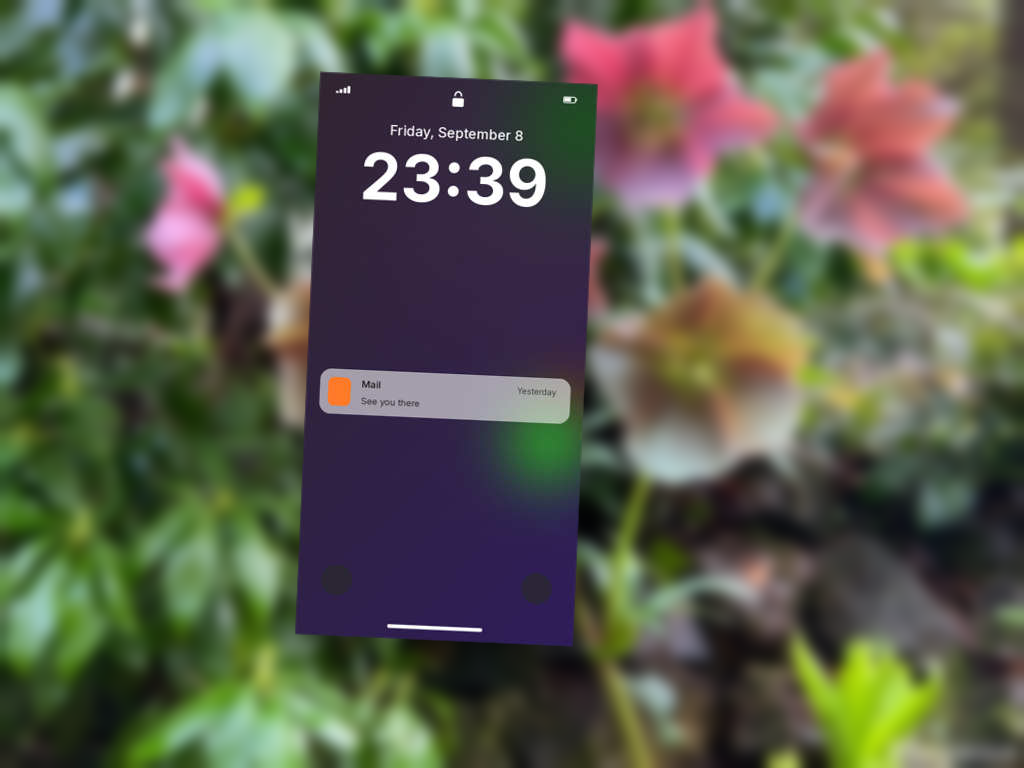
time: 23:39
